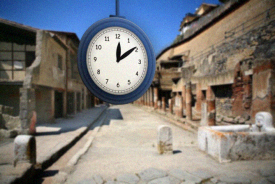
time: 12:09
